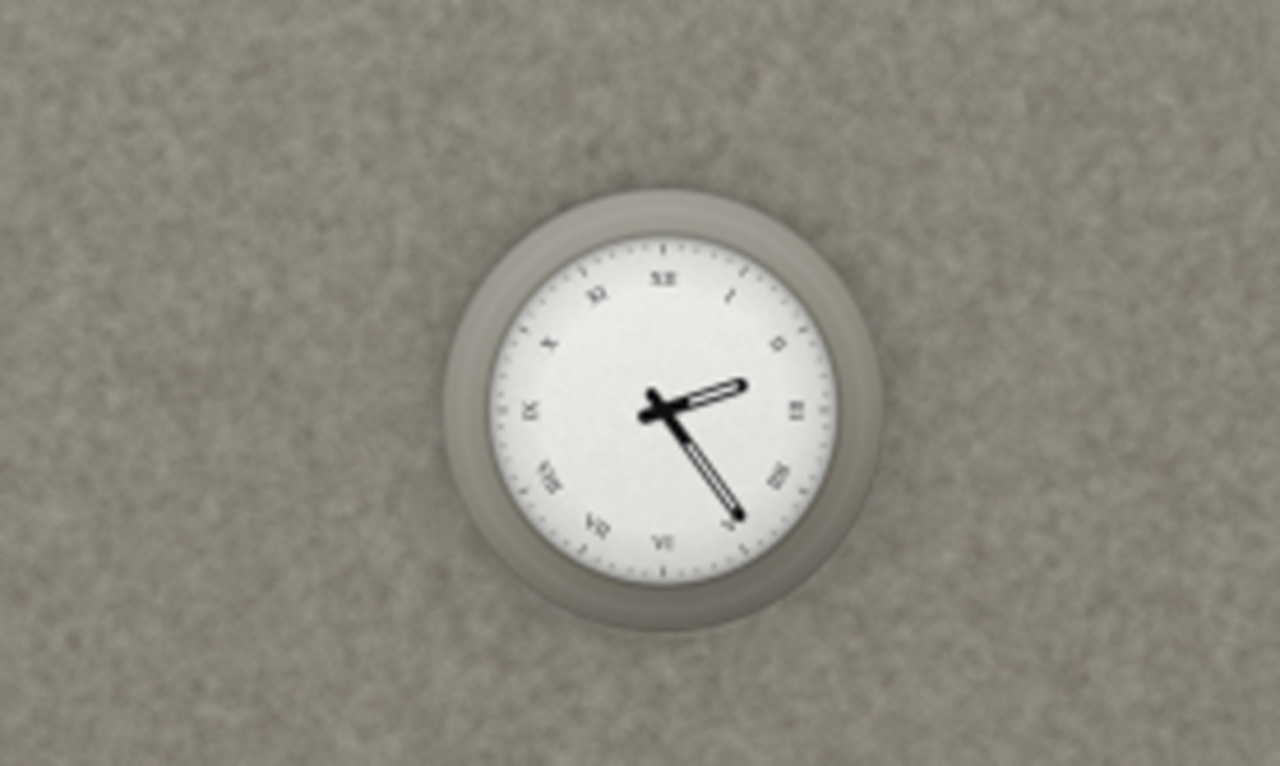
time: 2:24
